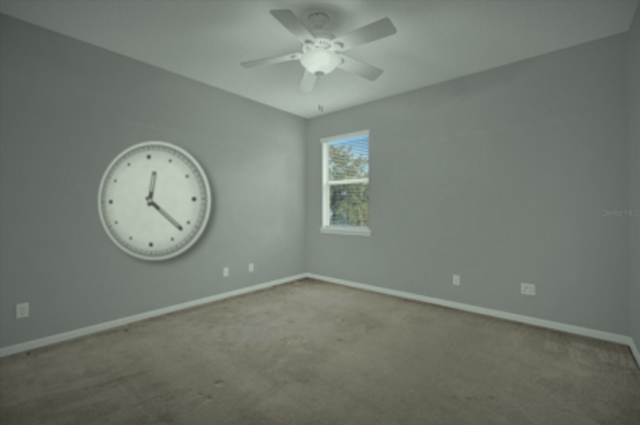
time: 12:22
